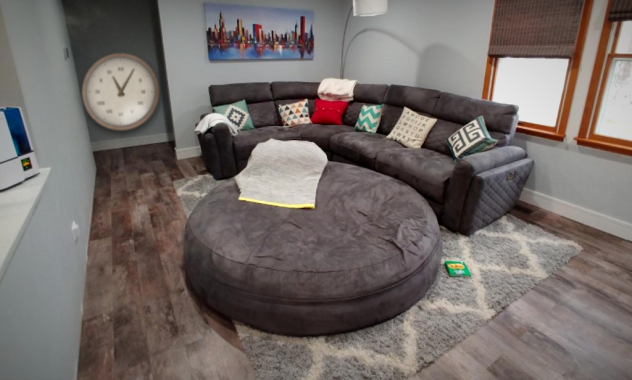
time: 11:05
